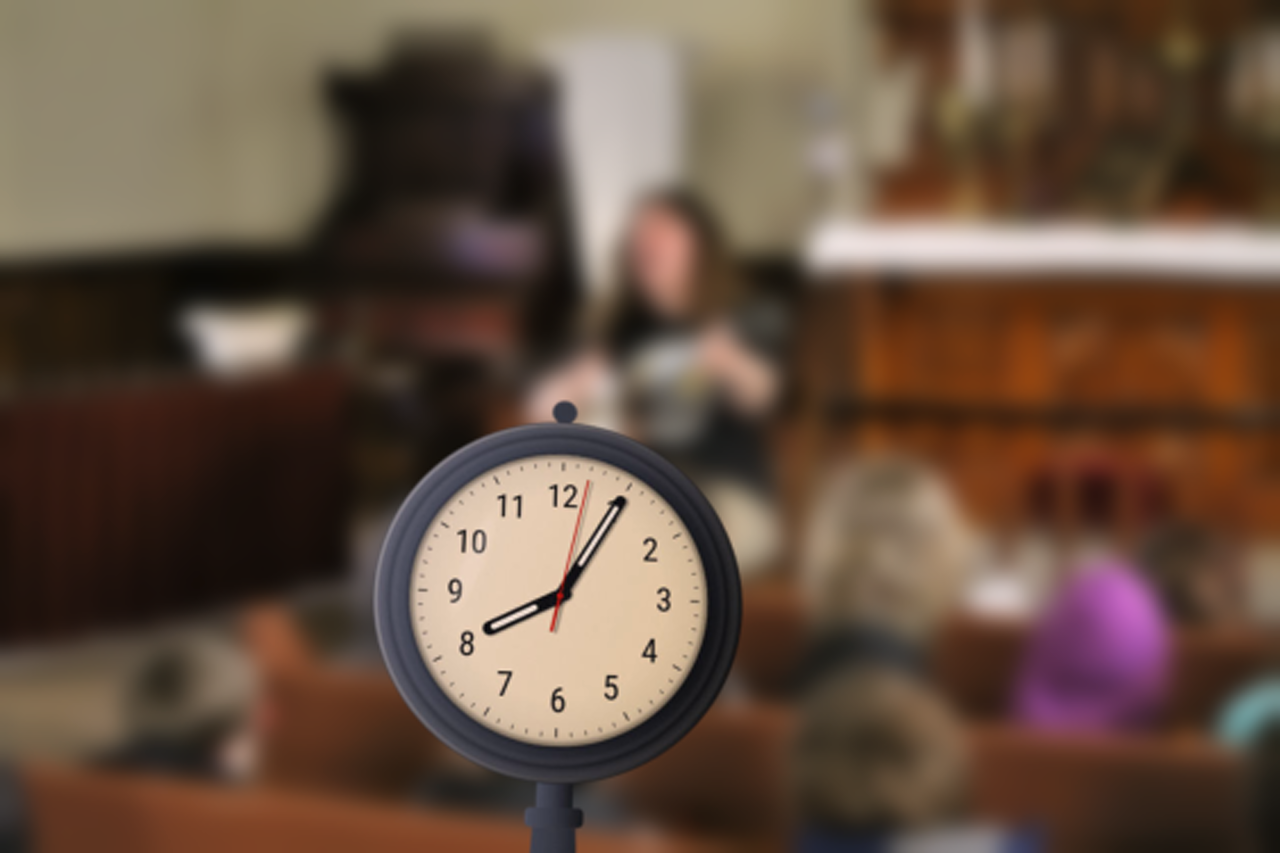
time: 8:05:02
